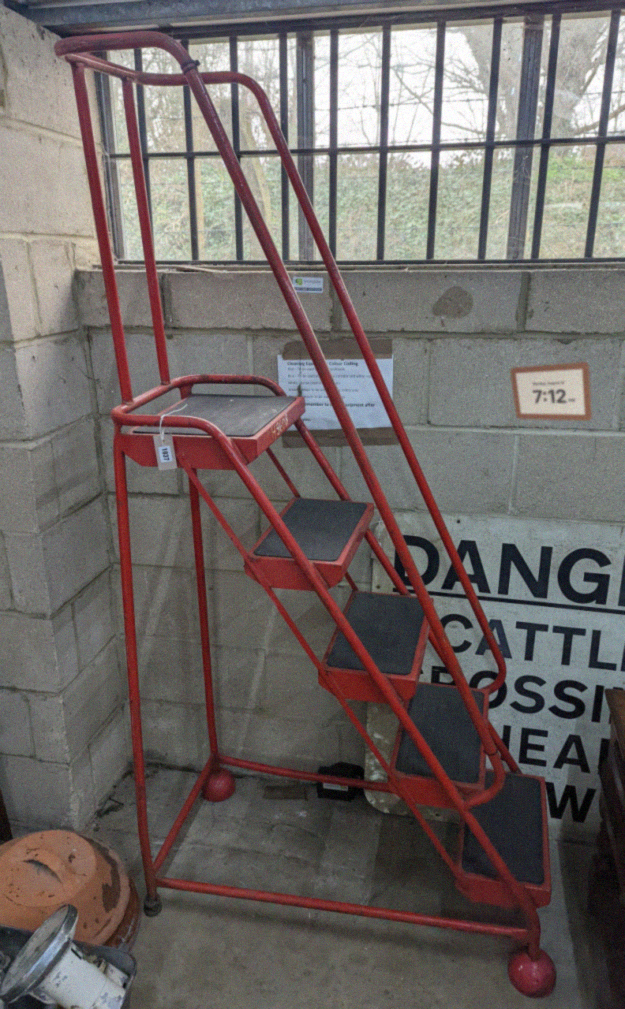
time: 7:12
